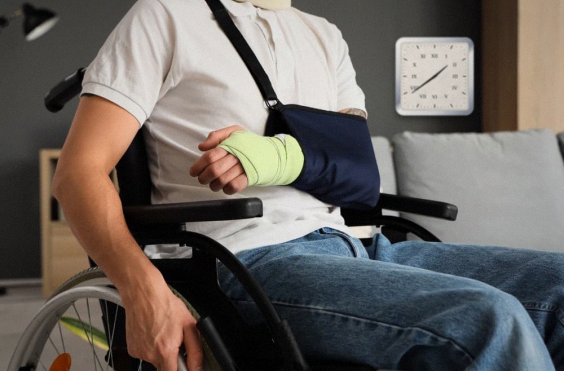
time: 1:39
